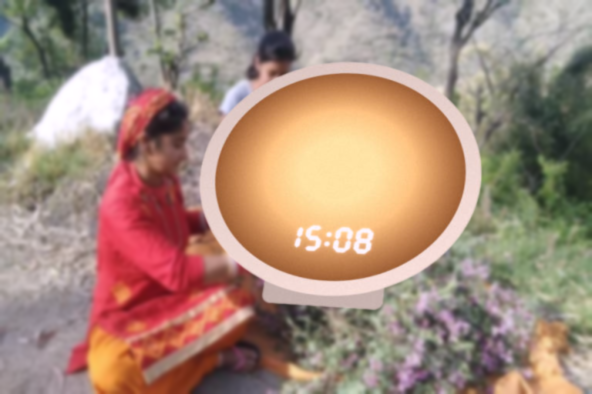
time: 15:08
